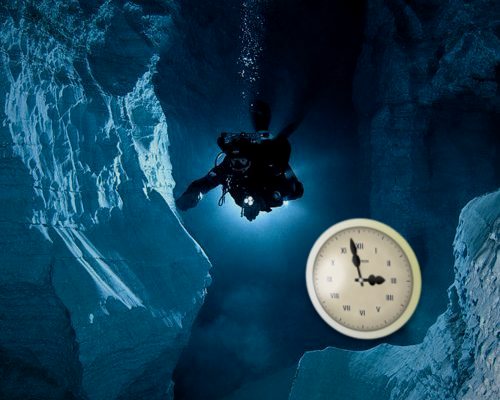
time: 2:58
